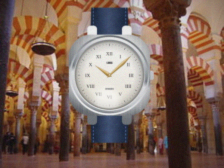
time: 10:08
